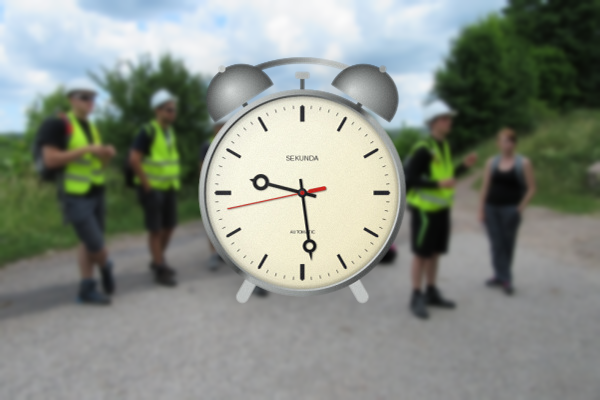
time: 9:28:43
